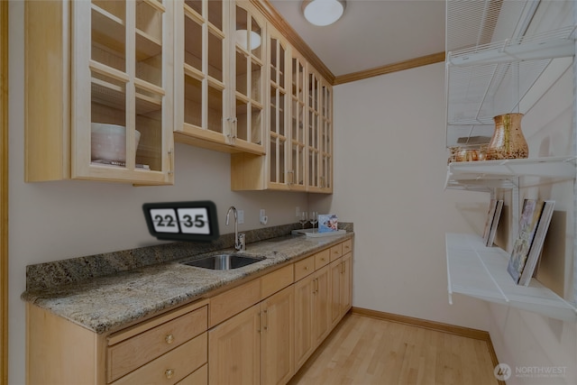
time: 22:35
